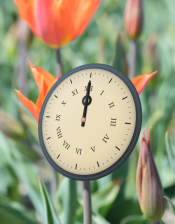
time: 12:00
